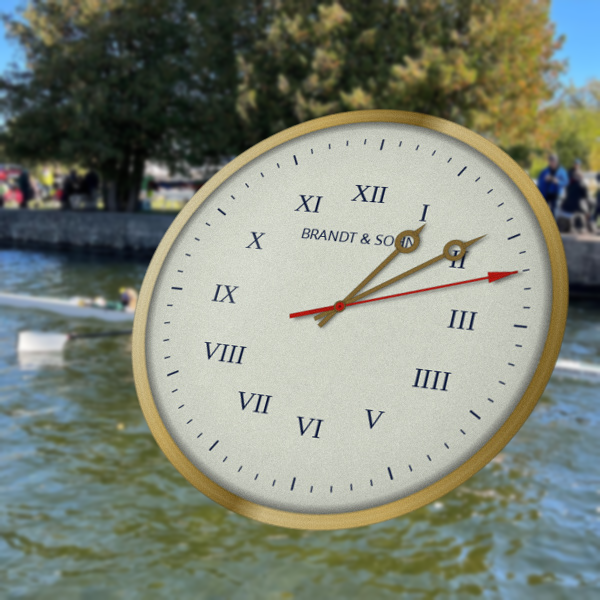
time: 1:09:12
